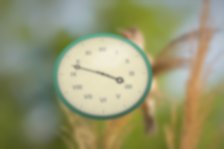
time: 3:48
